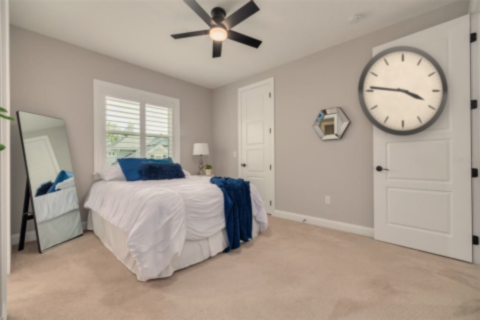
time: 3:46
